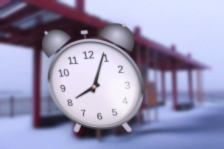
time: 8:04
